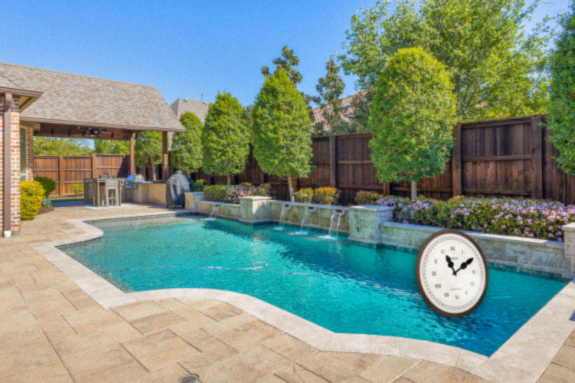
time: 11:10
